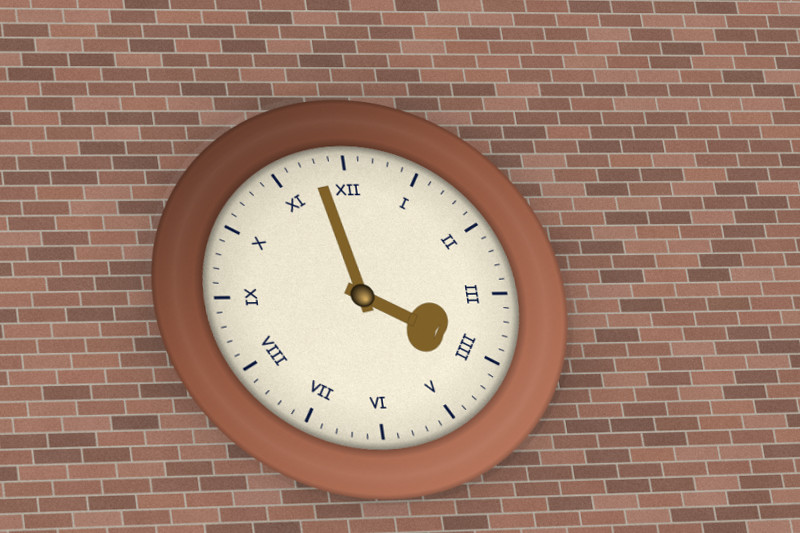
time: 3:58
